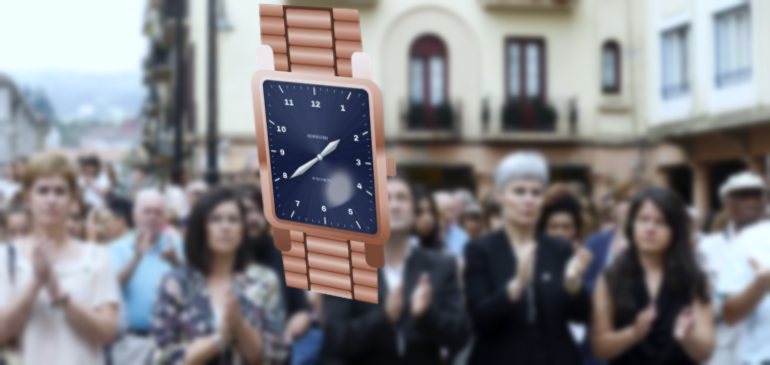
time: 1:39
